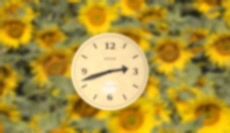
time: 2:42
